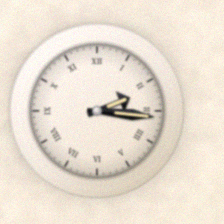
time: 2:16
